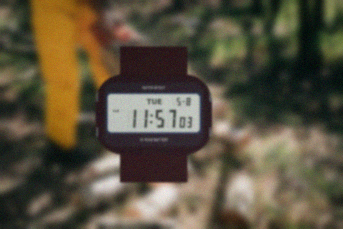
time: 11:57:03
